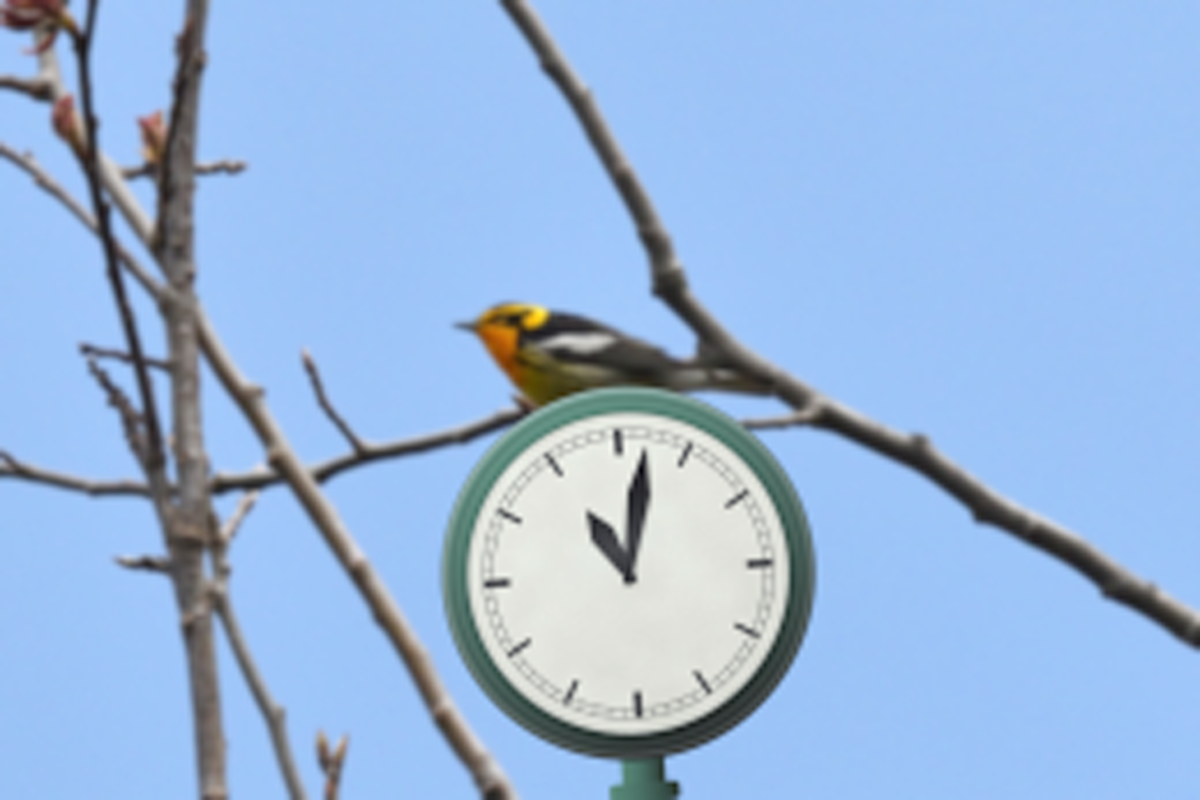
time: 11:02
